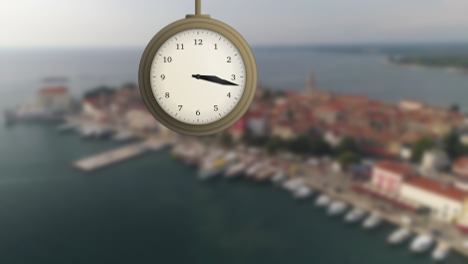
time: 3:17
